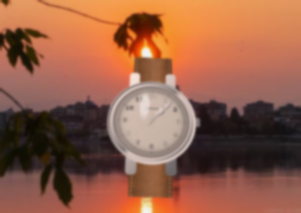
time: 1:07
